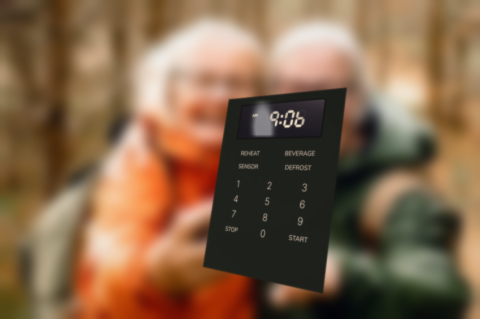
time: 9:06
